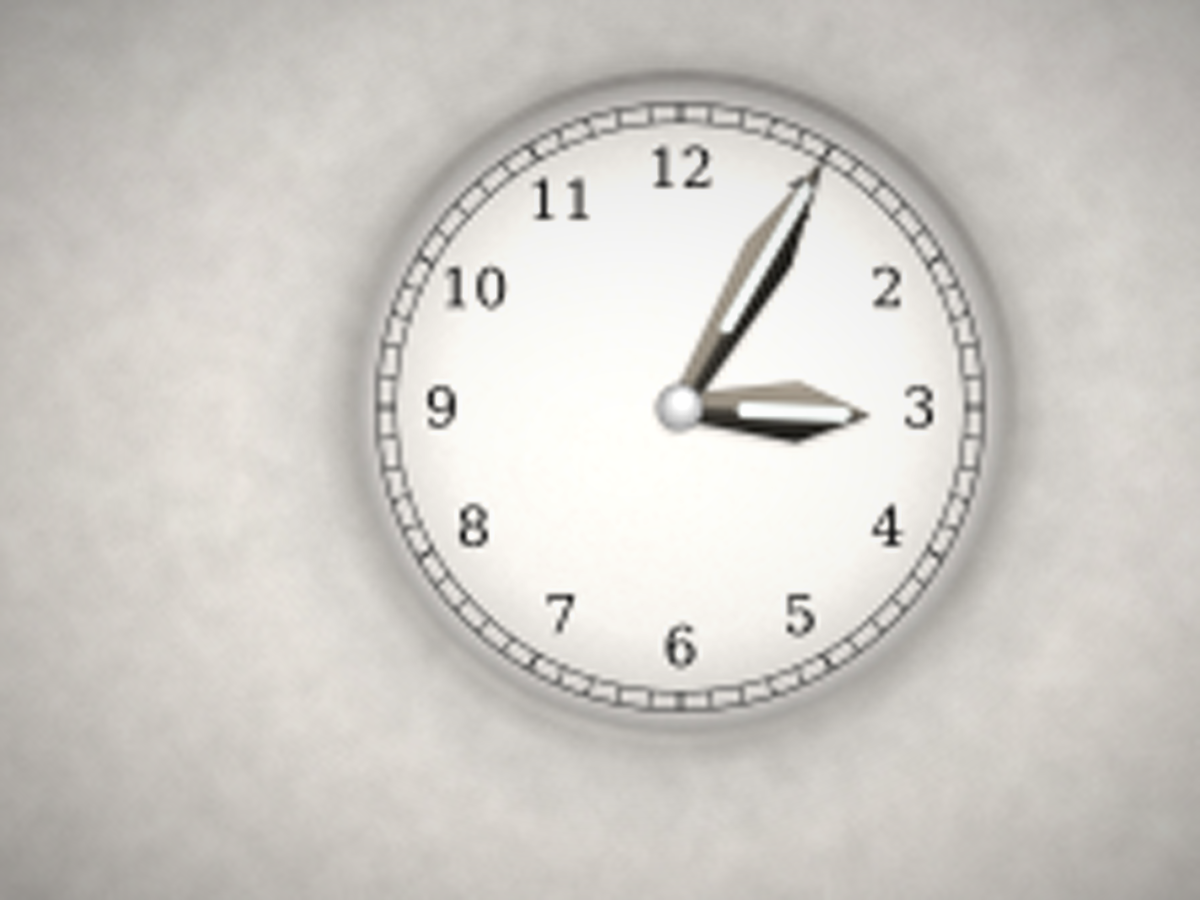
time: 3:05
